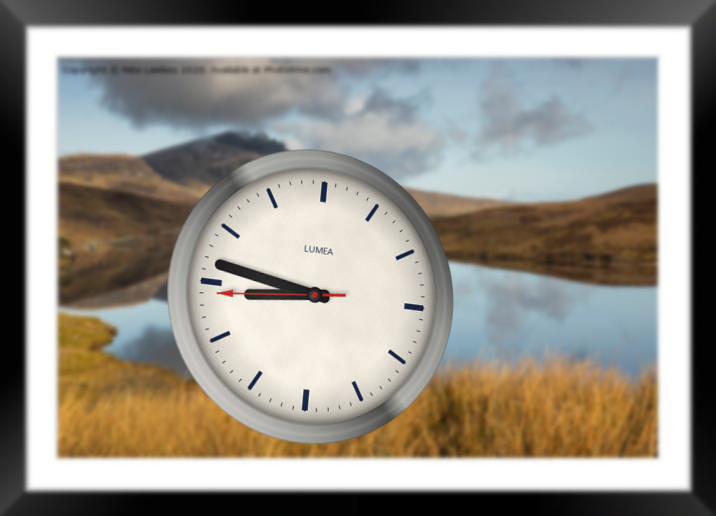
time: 8:46:44
